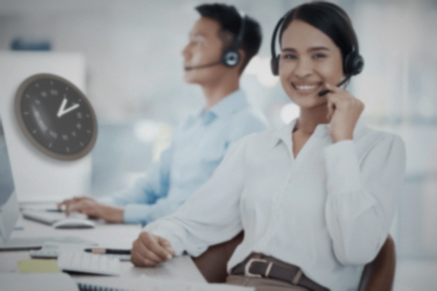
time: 1:11
